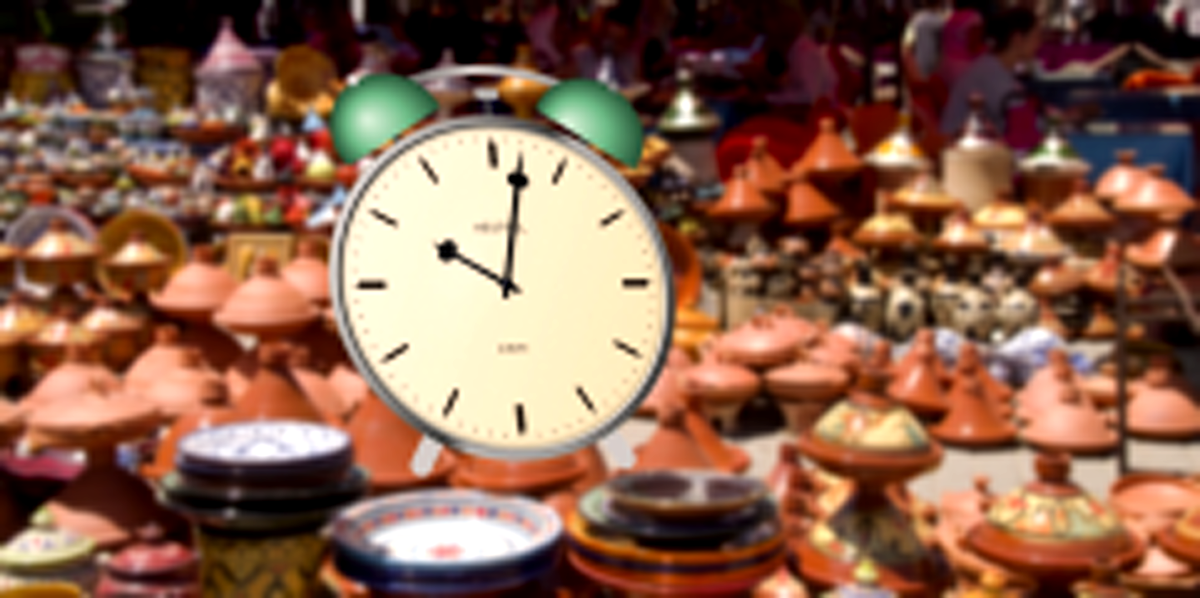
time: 10:02
